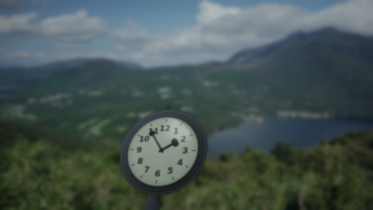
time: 1:54
